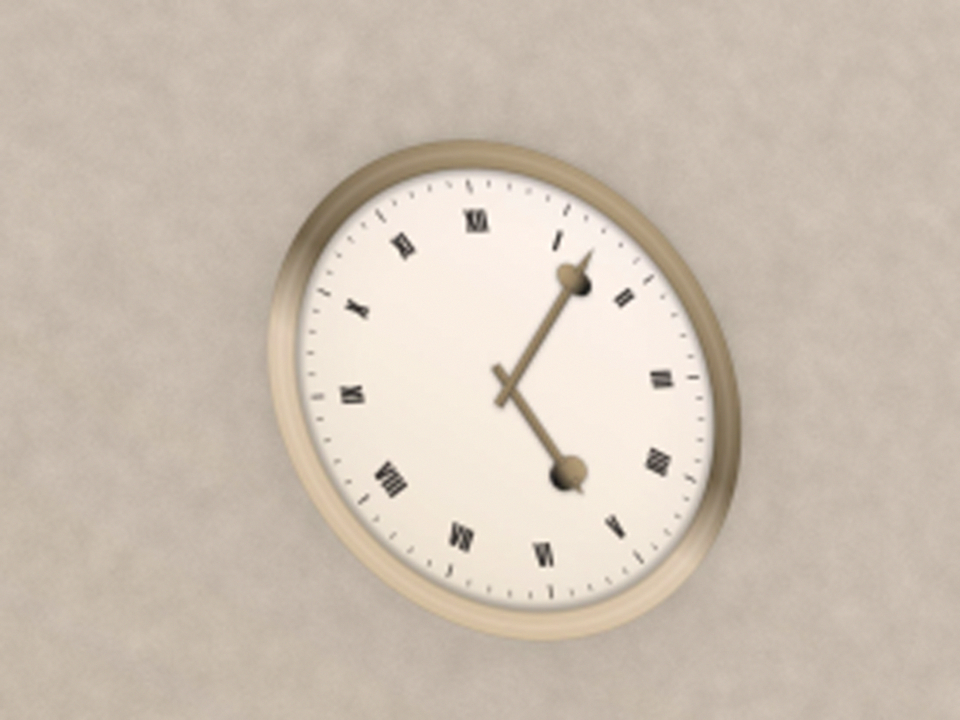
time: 5:07
